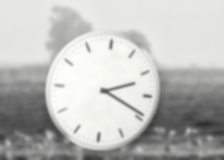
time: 2:19
